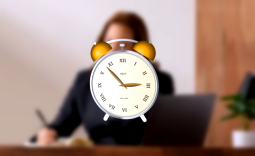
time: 2:53
